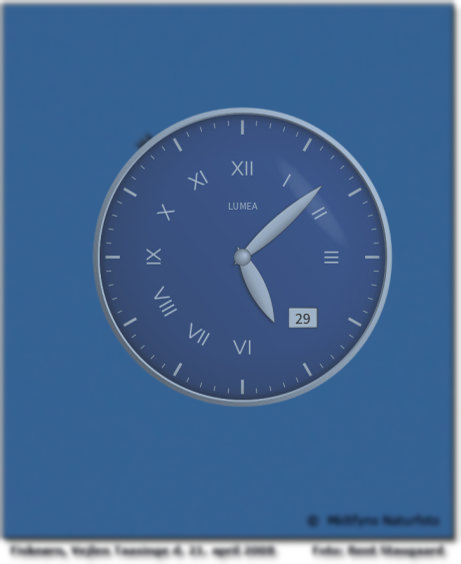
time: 5:08
